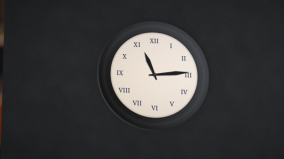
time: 11:14
